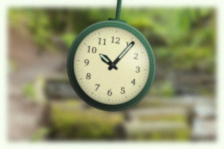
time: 10:06
